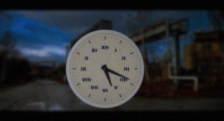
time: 5:19
